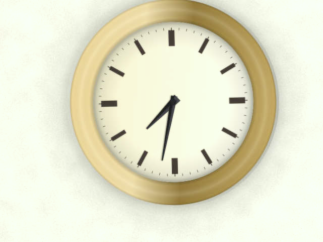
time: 7:32
